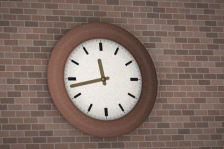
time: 11:43
